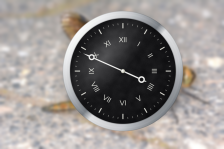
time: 3:49
